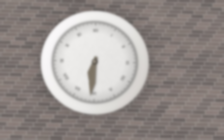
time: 6:31
